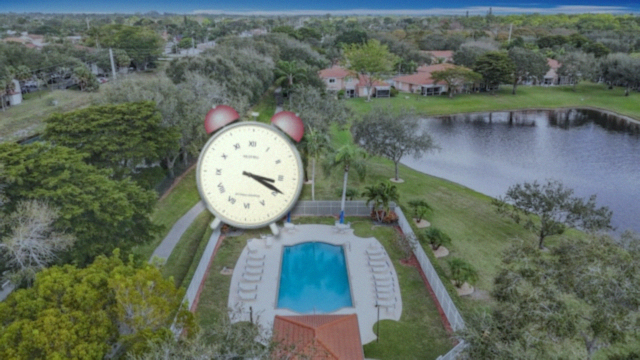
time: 3:19
